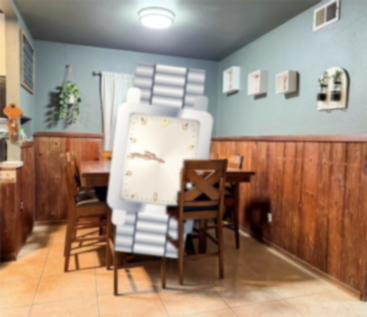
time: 9:46
